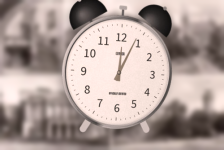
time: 12:04
